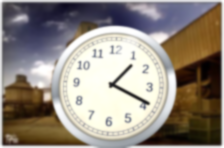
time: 1:19
